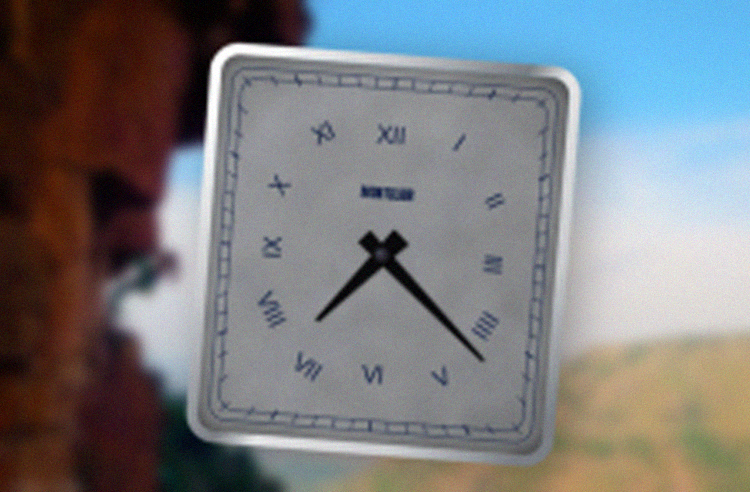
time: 7:22
